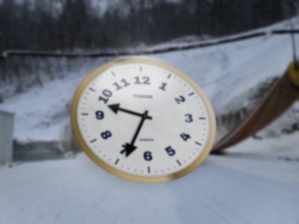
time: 9:34
